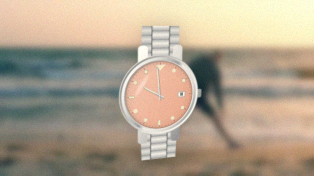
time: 9:59
